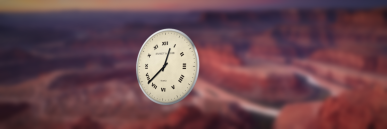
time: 12:38
